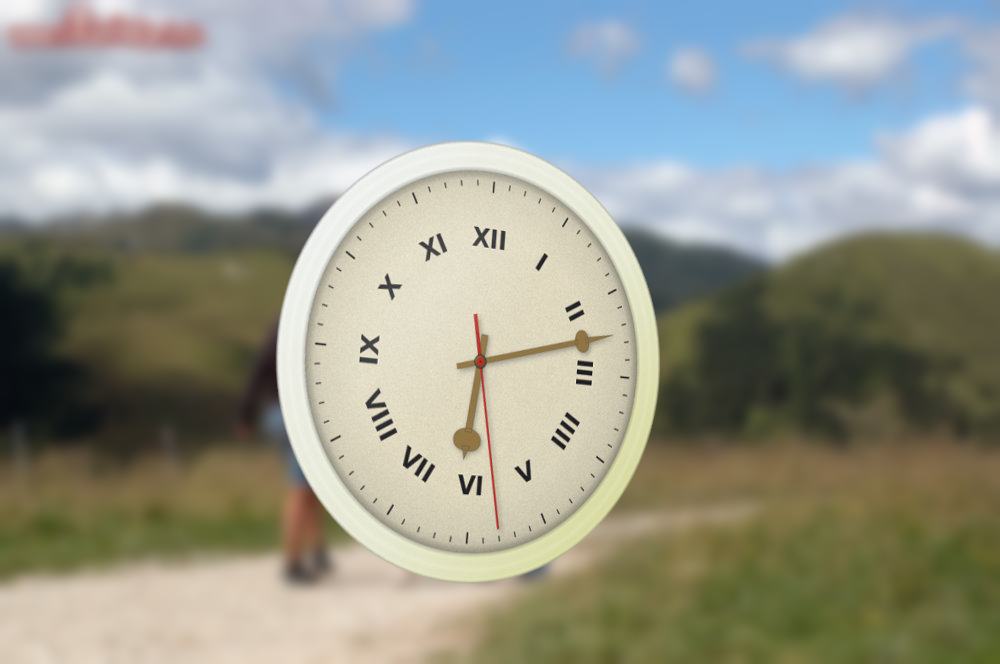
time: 6:12:28
